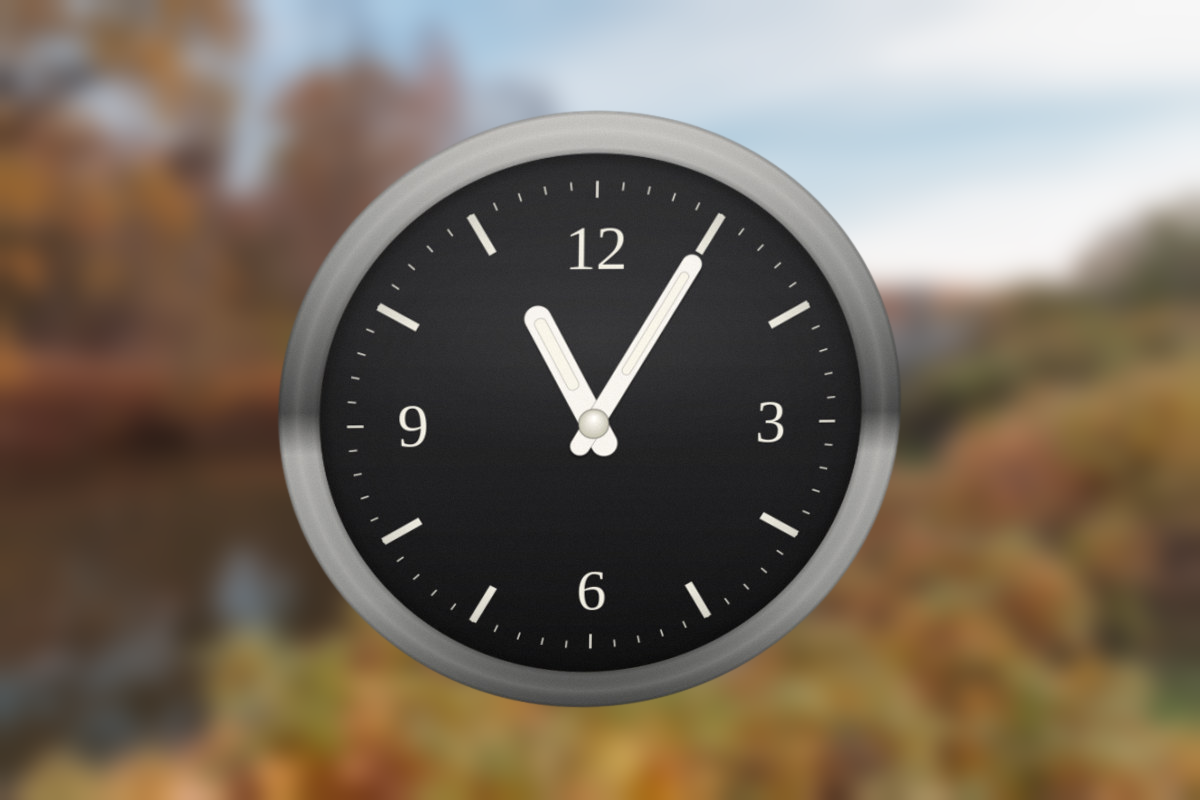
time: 11:05
